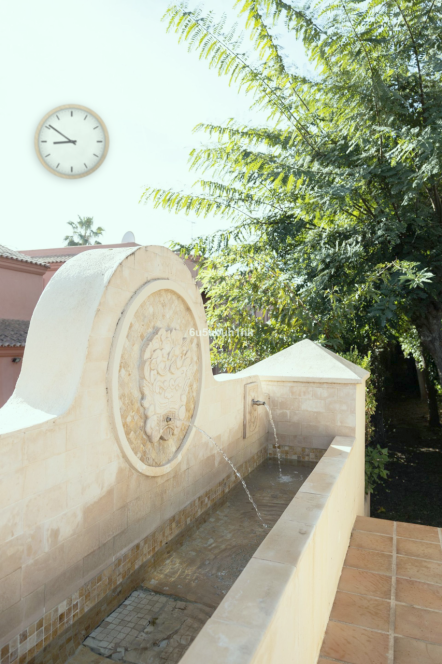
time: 8:51
